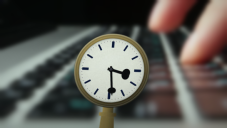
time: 3:29
